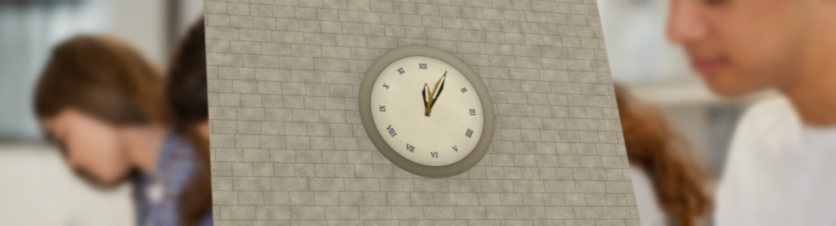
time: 12:05
